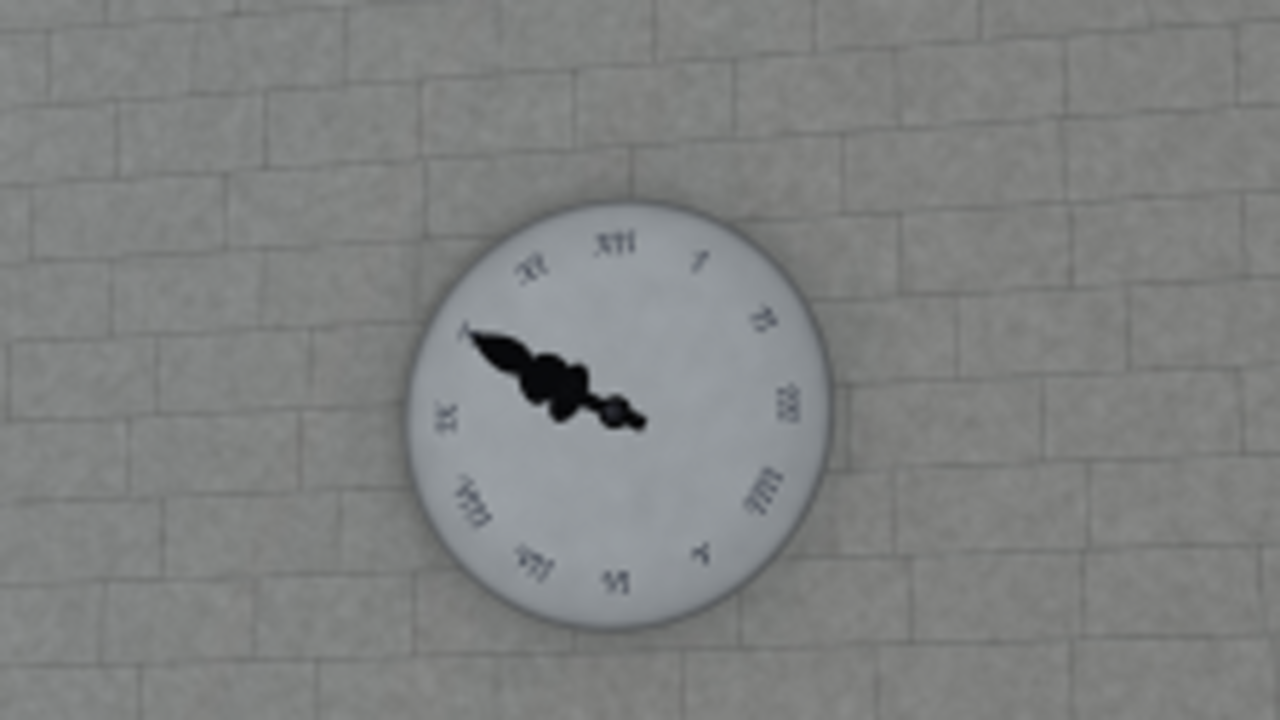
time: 9:50
